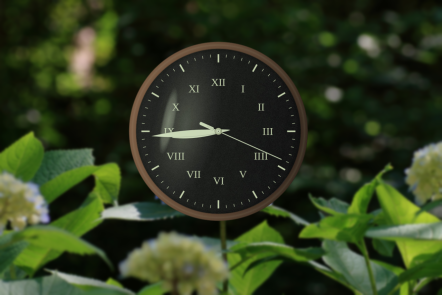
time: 8:44:19
